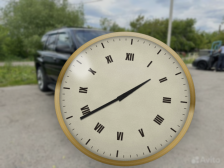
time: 1:39
